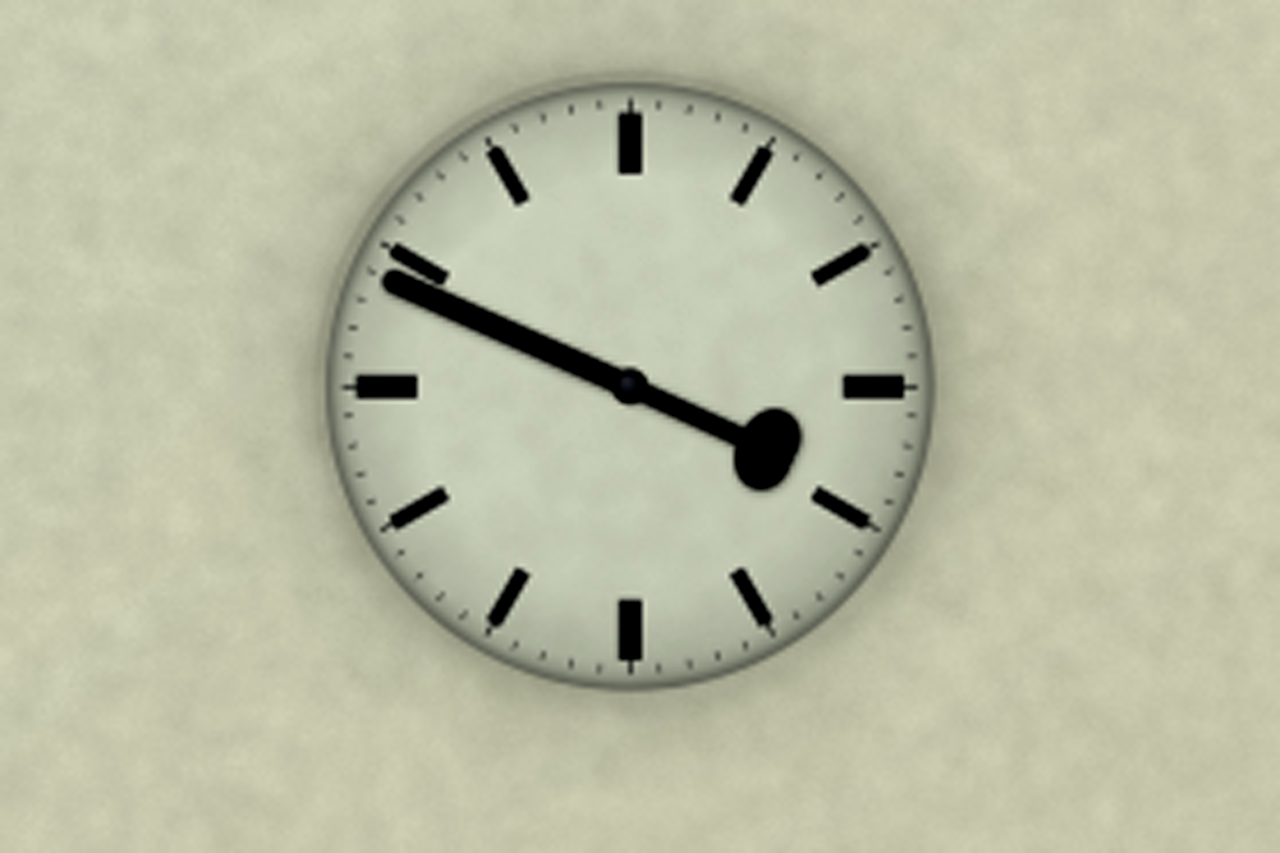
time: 3:49
